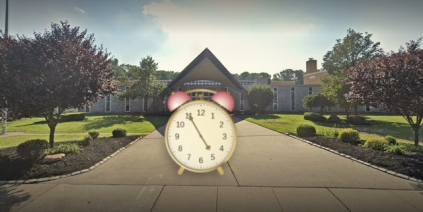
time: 4:55
